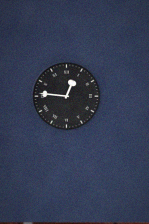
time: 12:46
